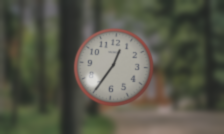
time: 12:35
